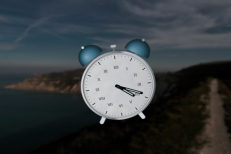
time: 4:19
